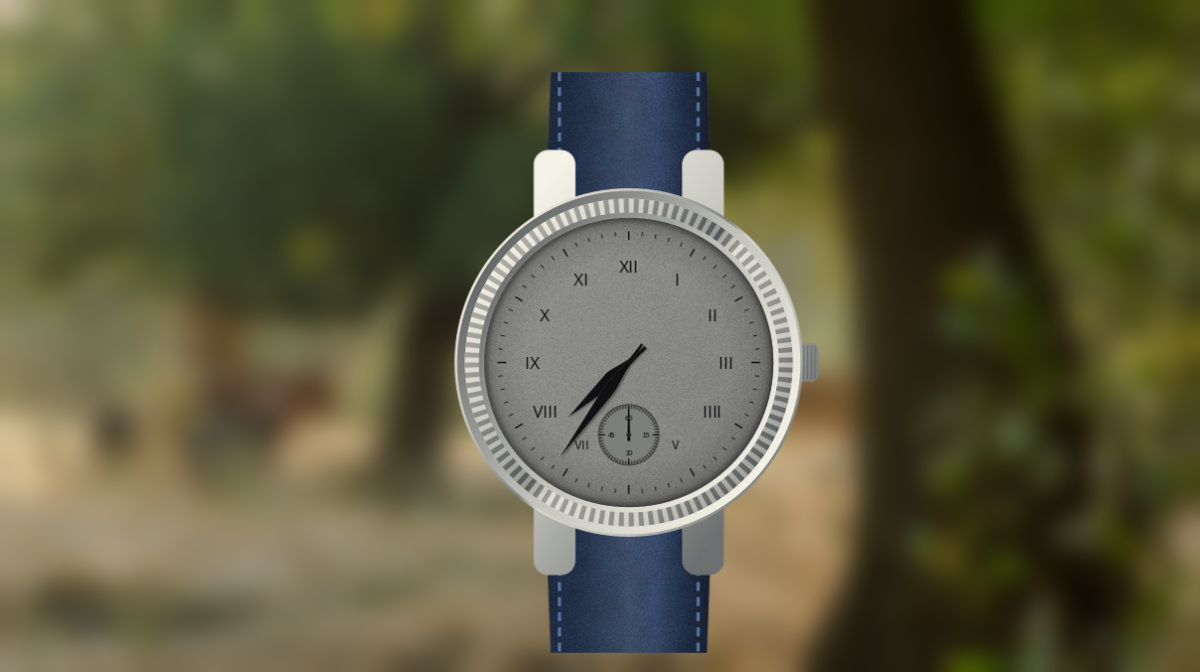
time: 7:36
